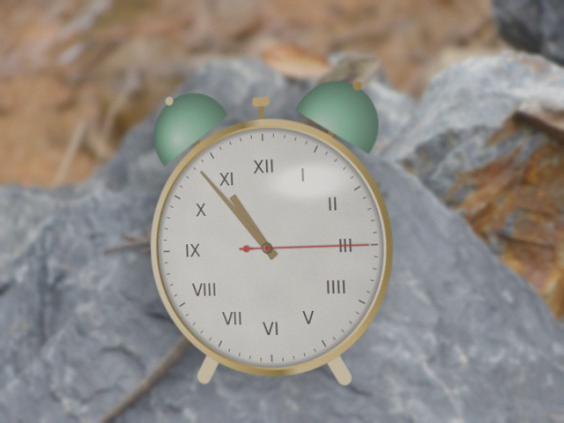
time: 10:53:15
